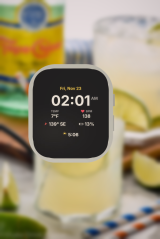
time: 2:01
